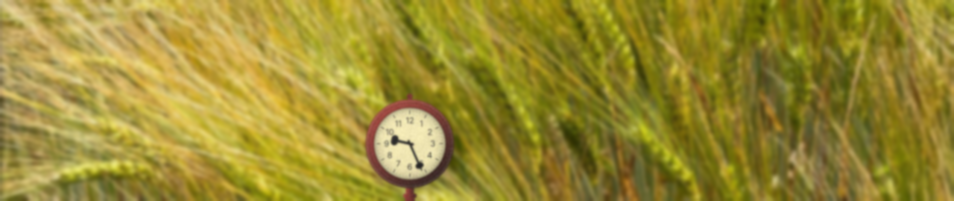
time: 9:26
